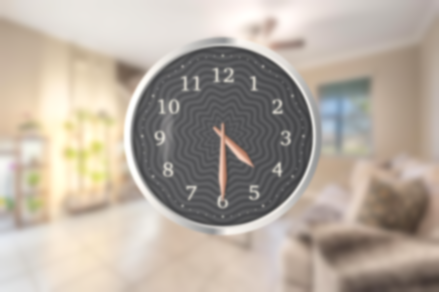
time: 4:30
